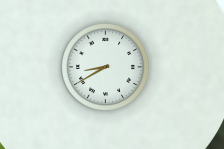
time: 8:40
